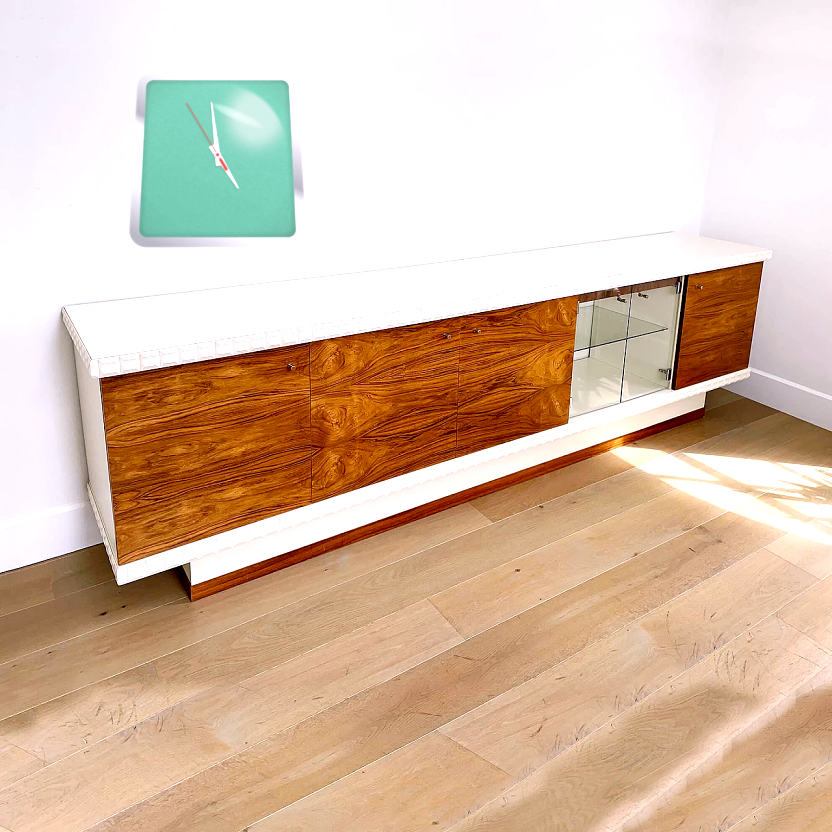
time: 4:58:55
